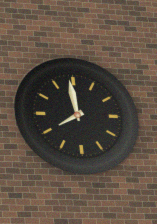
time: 7:59
